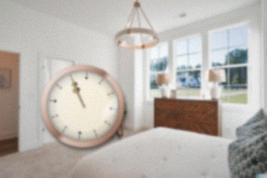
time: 10:55
